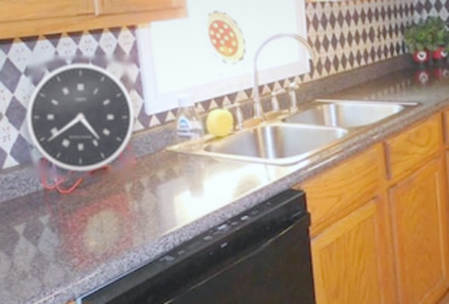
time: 4:39
